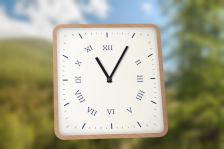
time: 11:05
